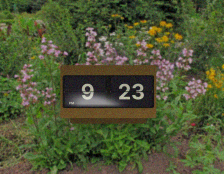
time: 9:23
